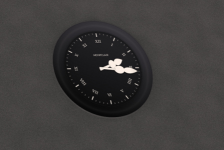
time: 2:16
